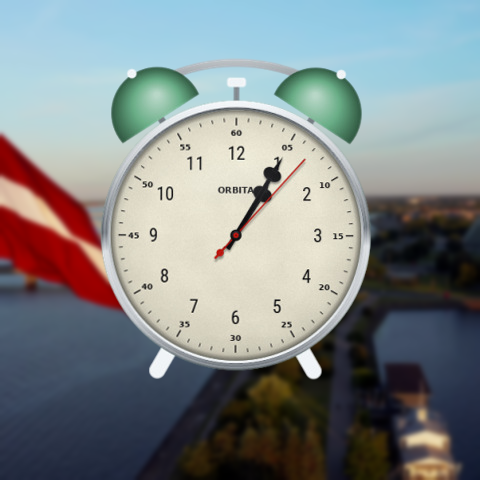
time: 1:05:07
